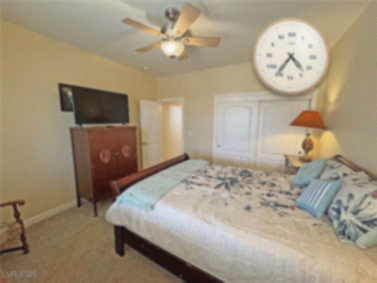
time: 4:36
